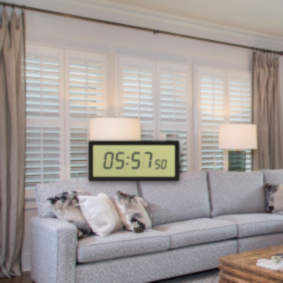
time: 5:57
